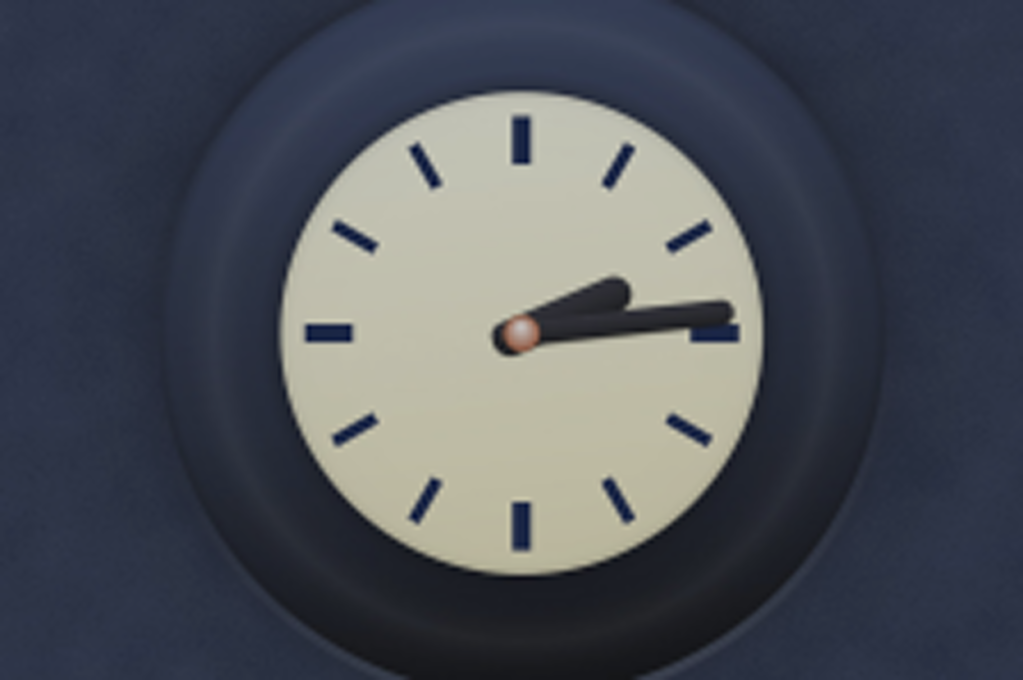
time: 2:14
